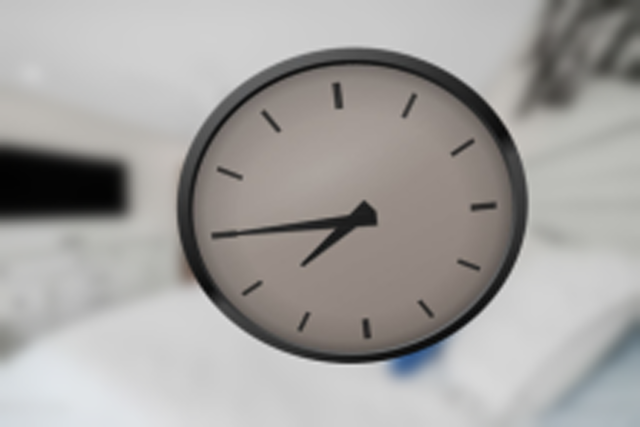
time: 7:45
